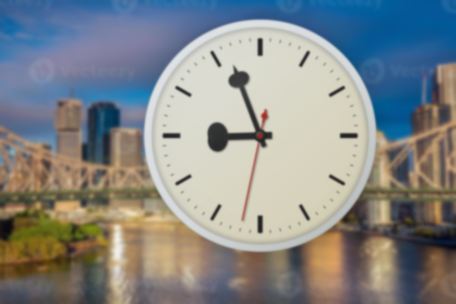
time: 8:56:32
